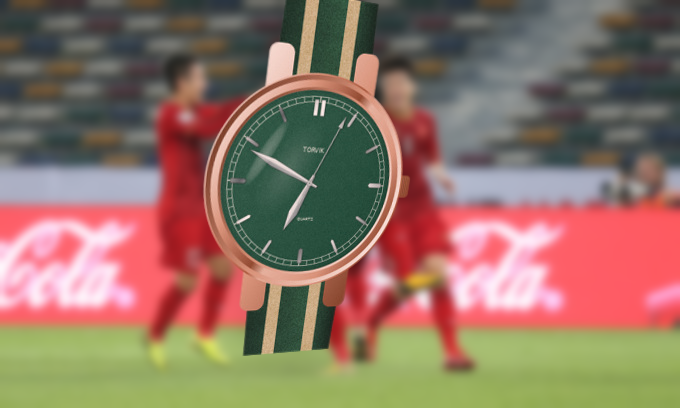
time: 6:49:04
